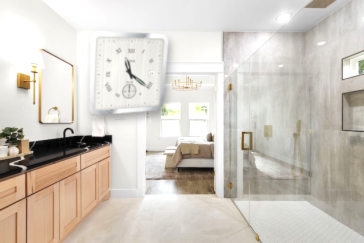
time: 11:21
